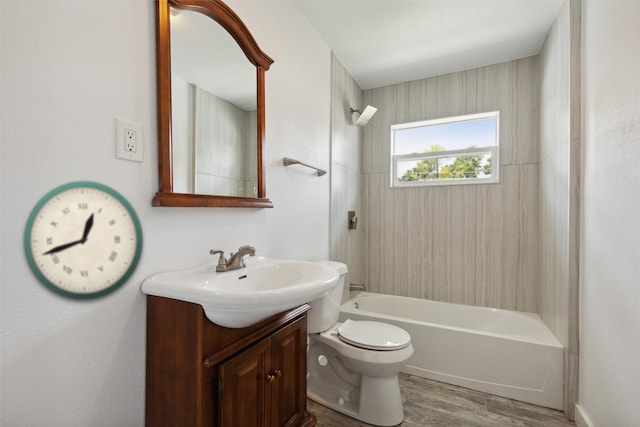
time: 12:42
